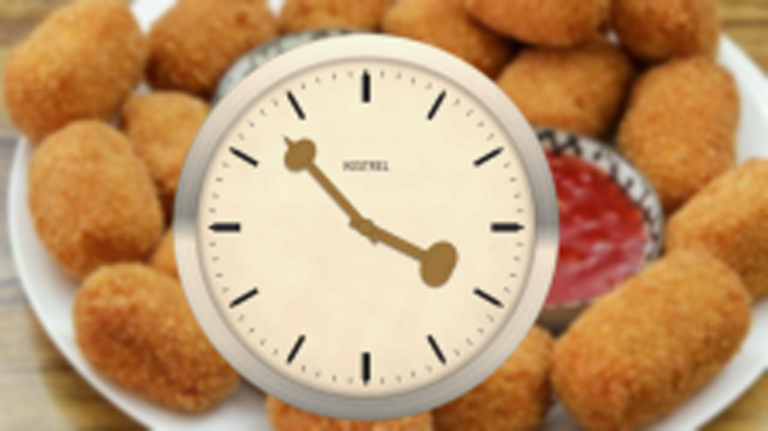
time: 3:53
